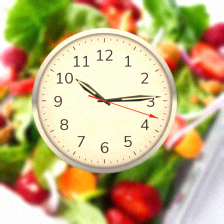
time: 10:14:18
